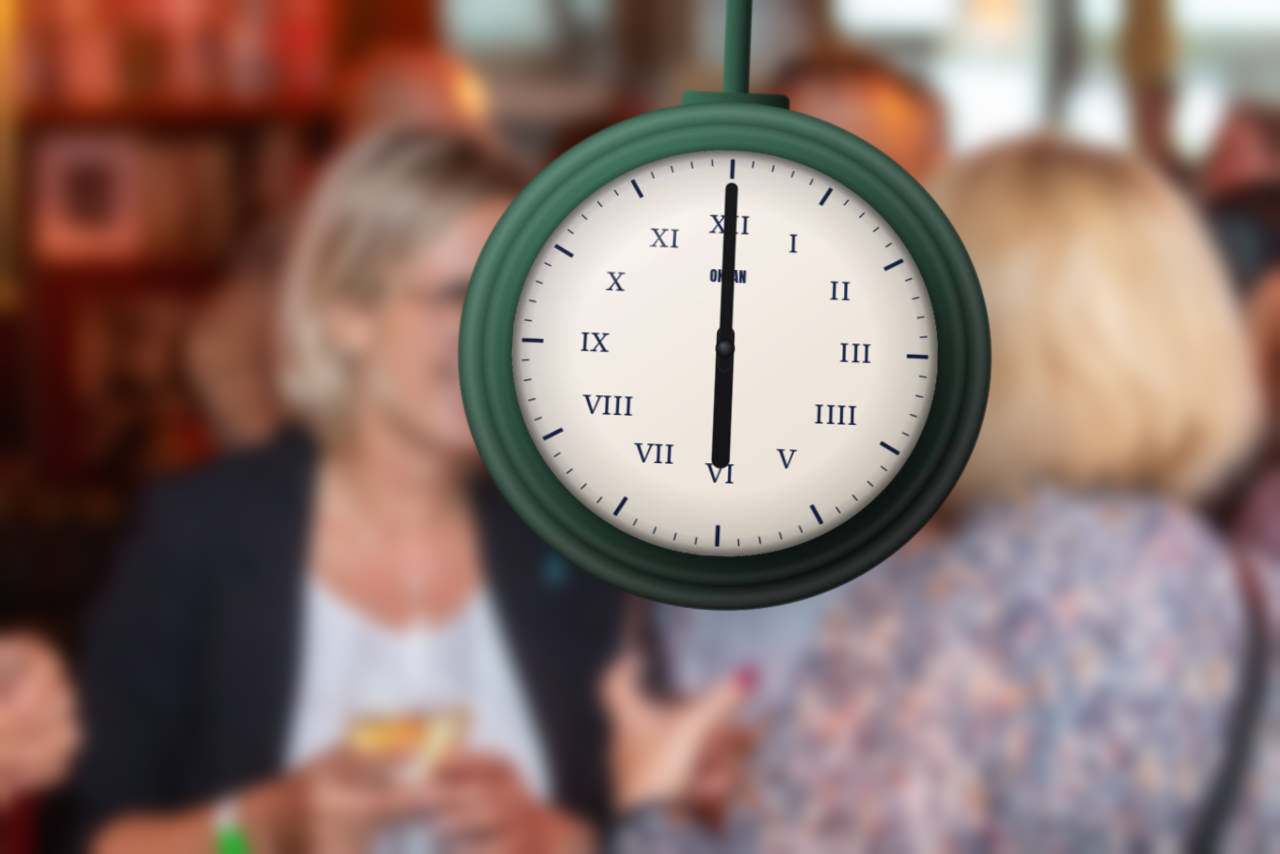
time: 6:00
